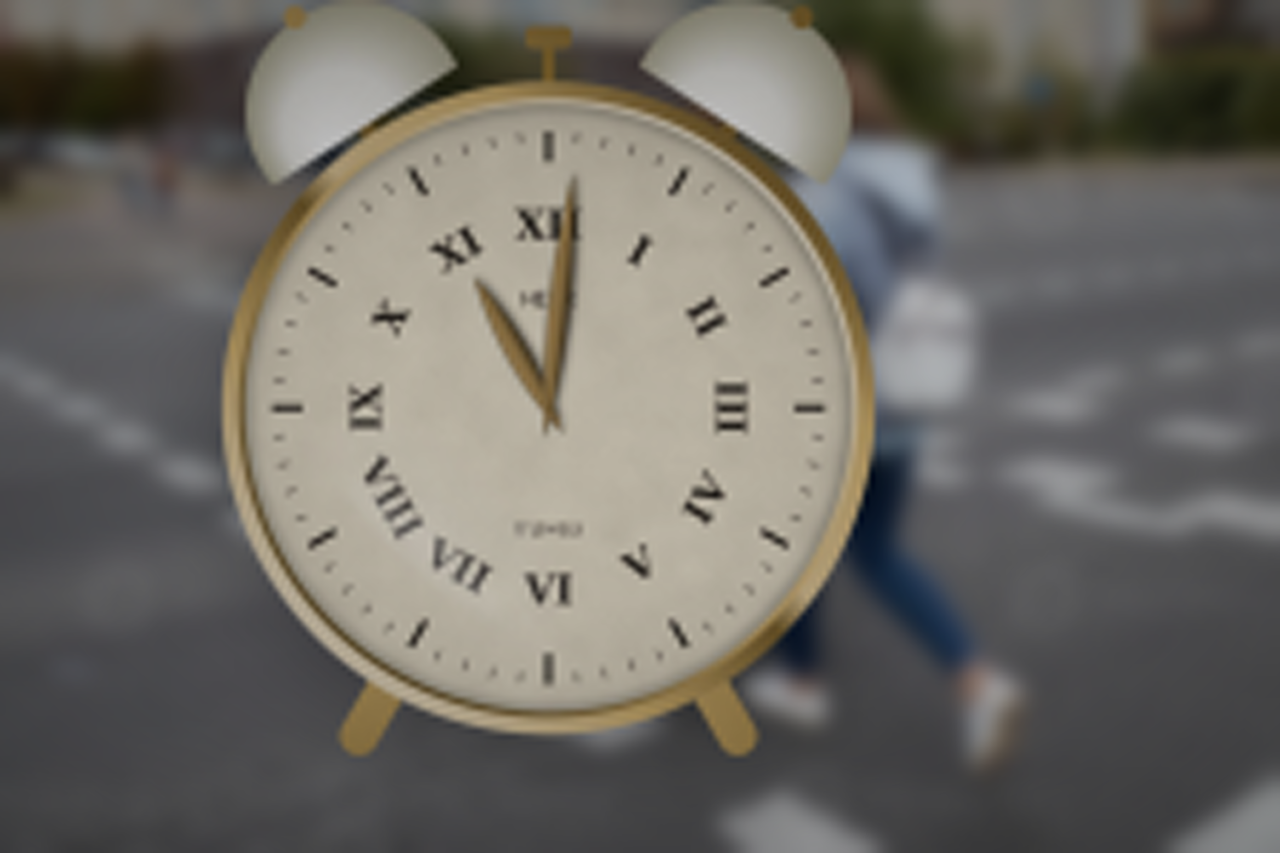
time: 11:01
